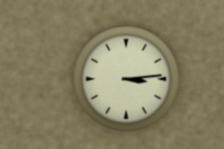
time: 3:14
